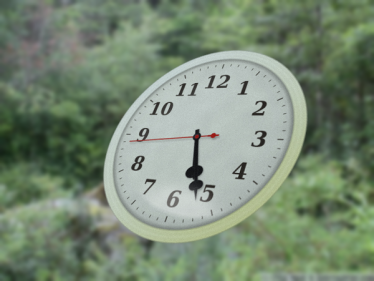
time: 5:26:44
